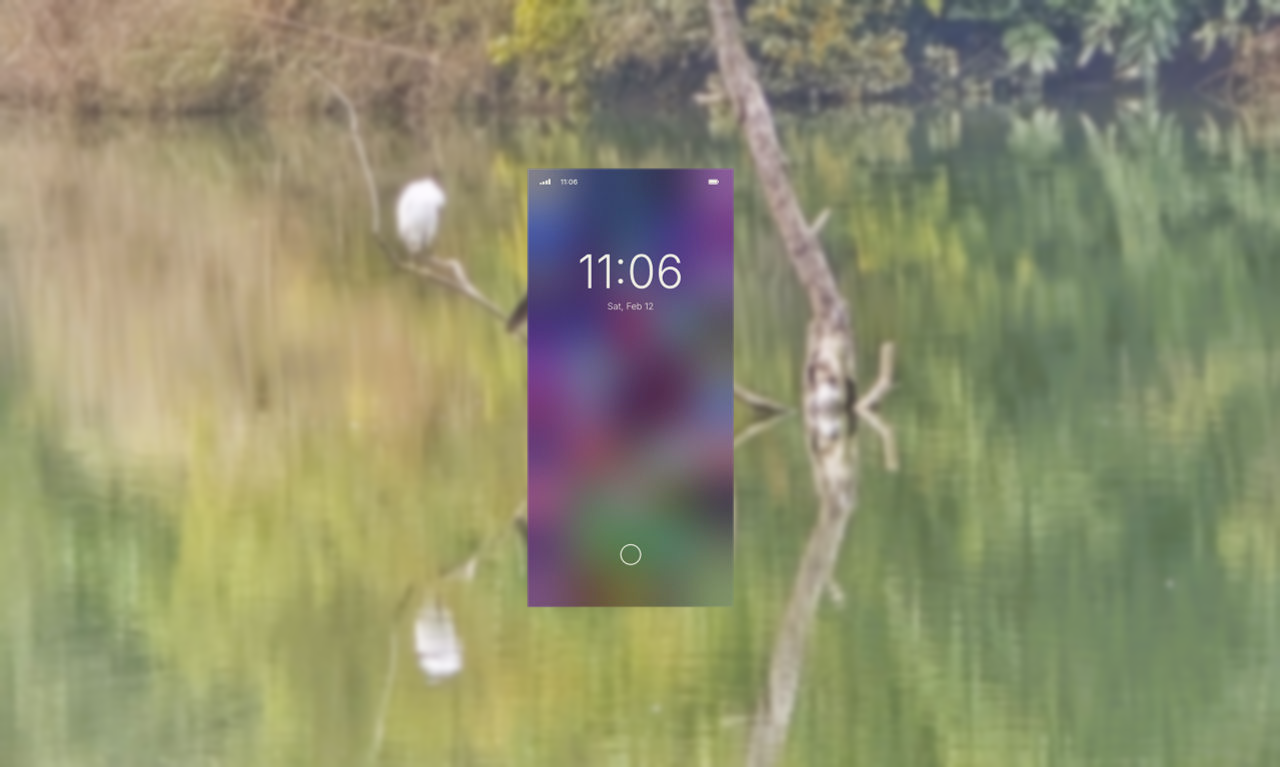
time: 11:06
